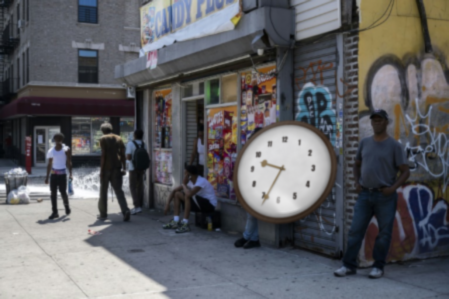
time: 9:34
